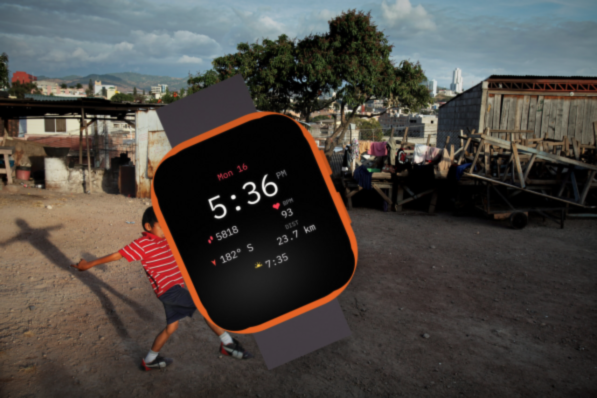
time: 5:36
